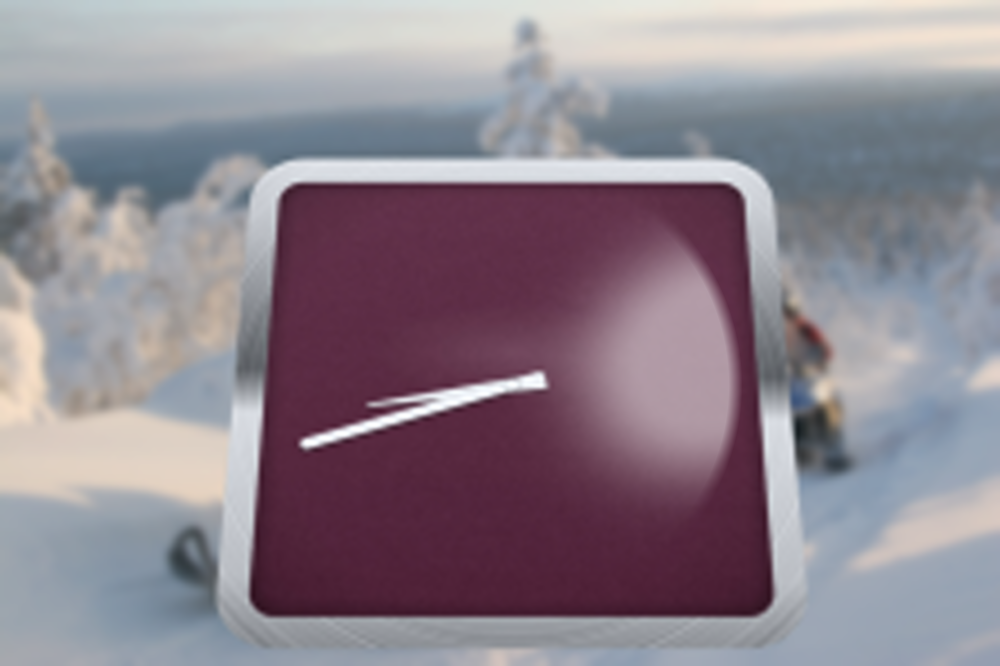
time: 8:42
